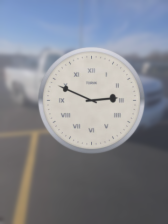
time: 2:49
